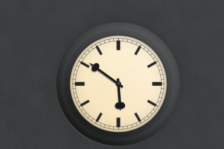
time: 5:51
